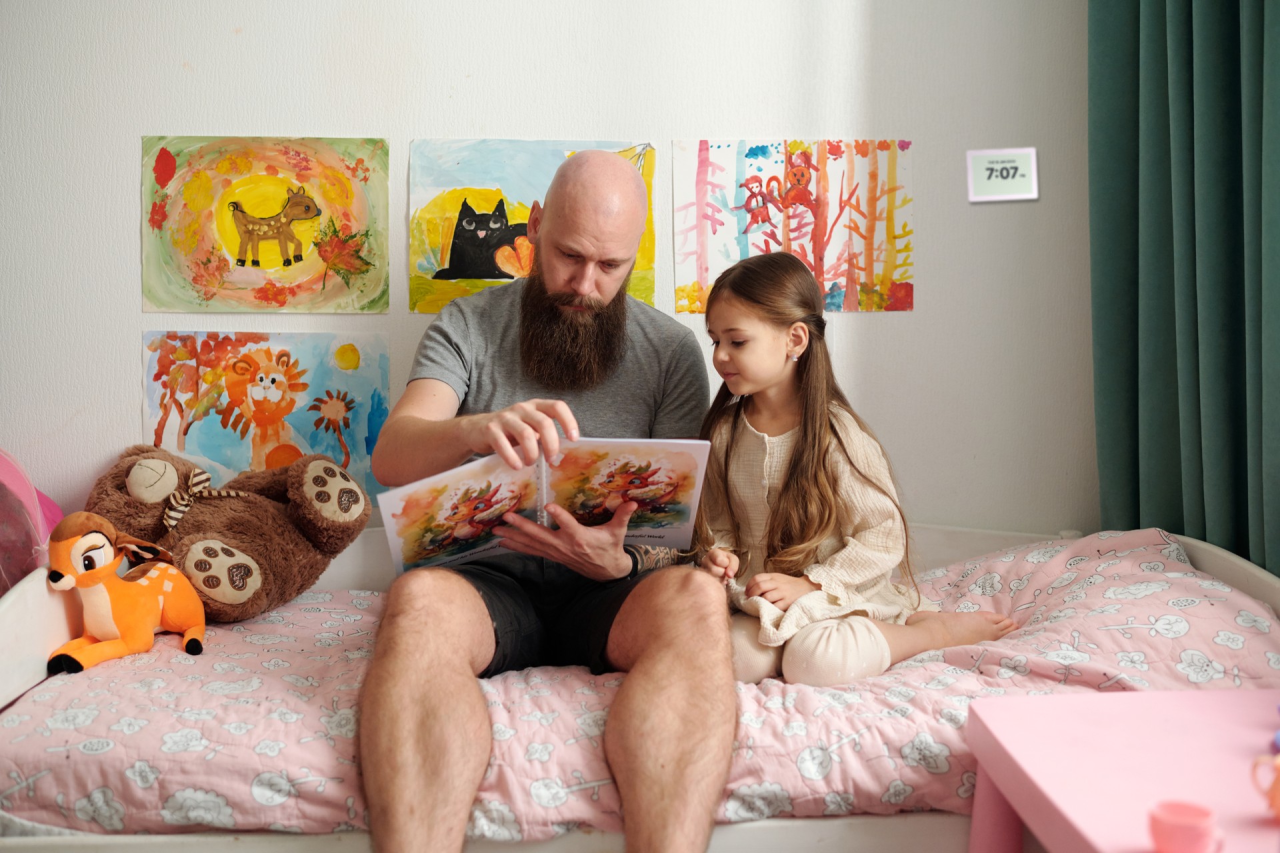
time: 7:07
